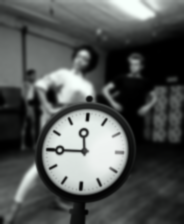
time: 11:45
